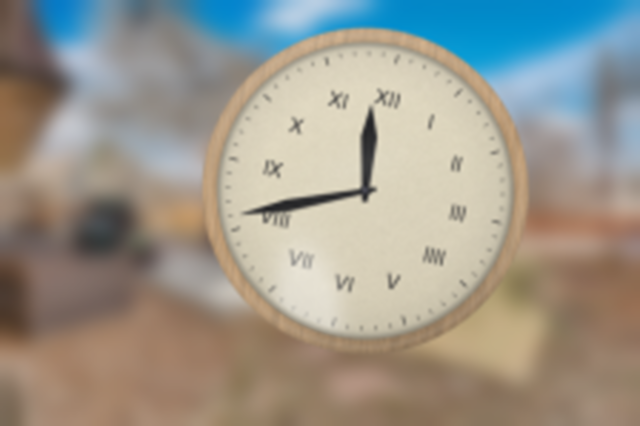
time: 11:41
